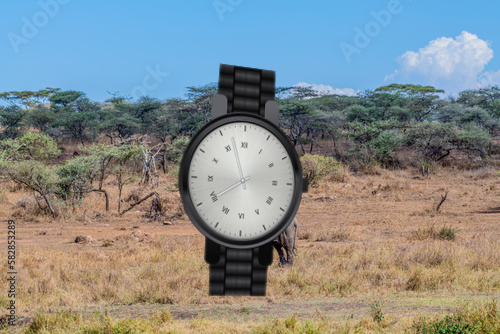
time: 7:57
